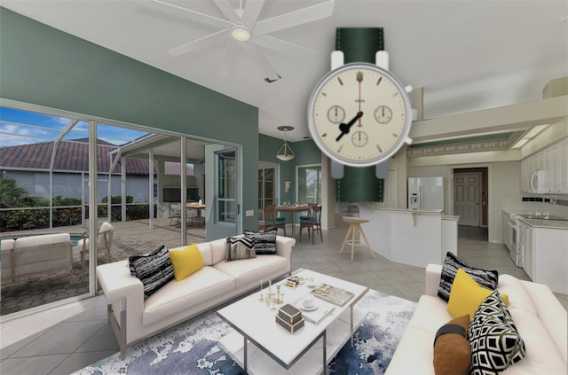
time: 7:37
